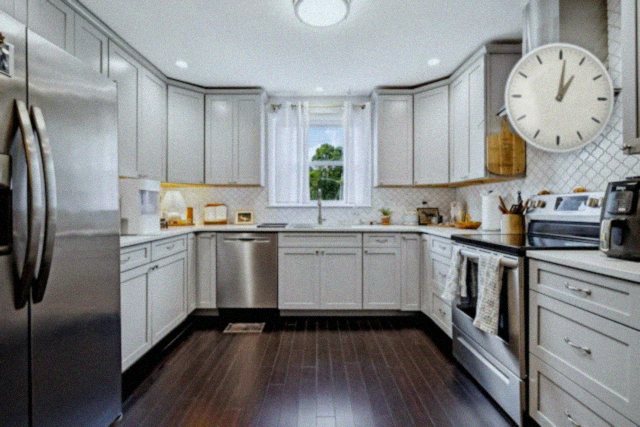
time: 1:01
